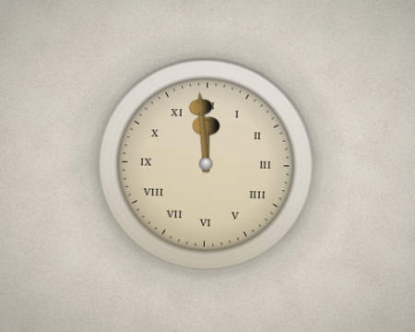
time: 11:59
